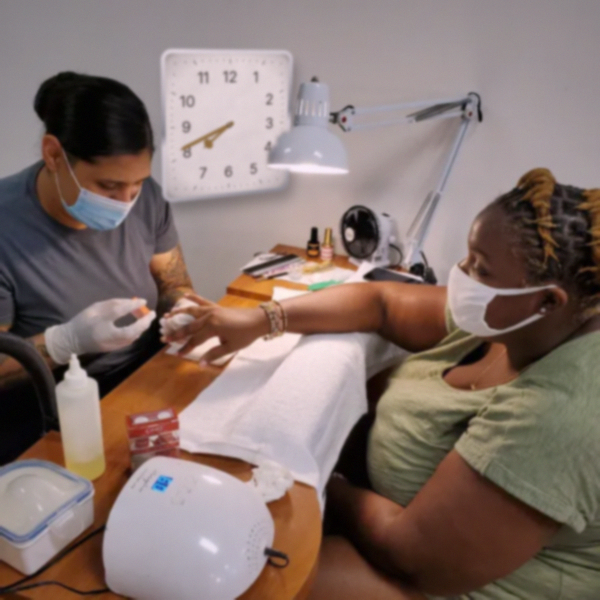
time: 7:41
